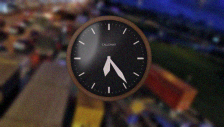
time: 6:24
